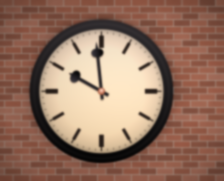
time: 9:59
